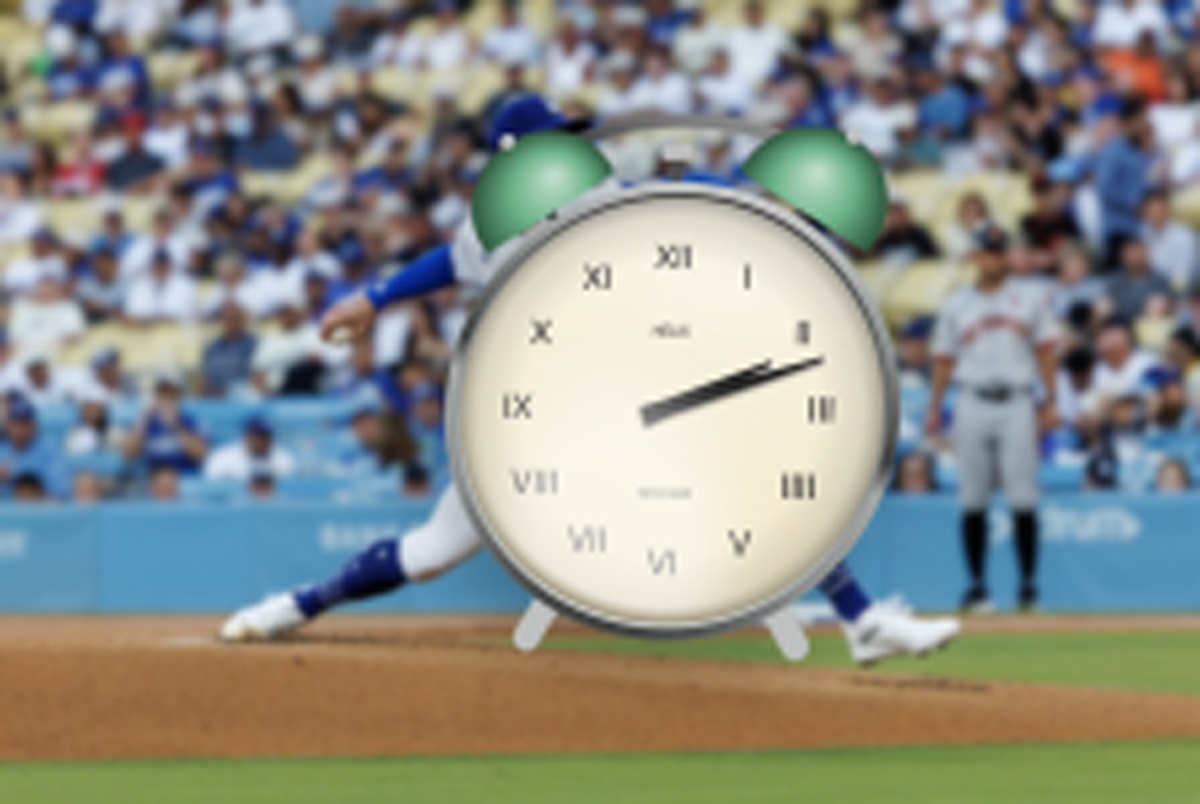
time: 2:12
